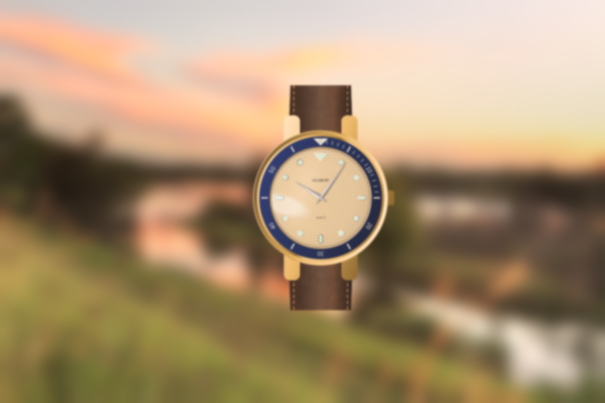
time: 10:06
